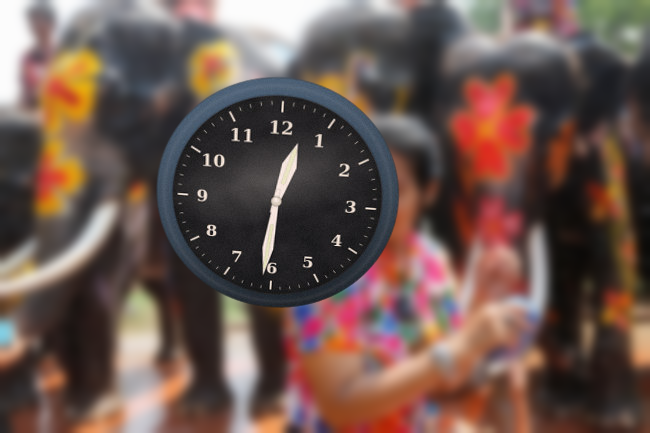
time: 12:31
